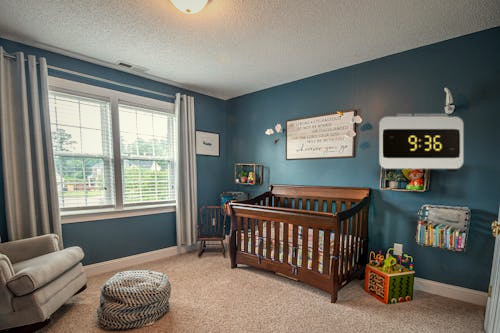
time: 9:36
